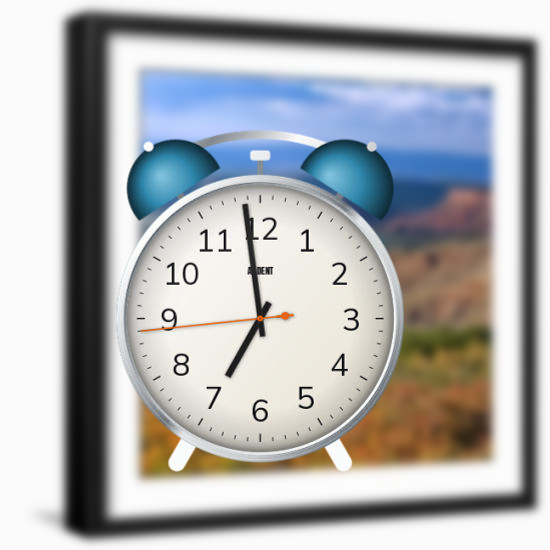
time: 6:58:44
